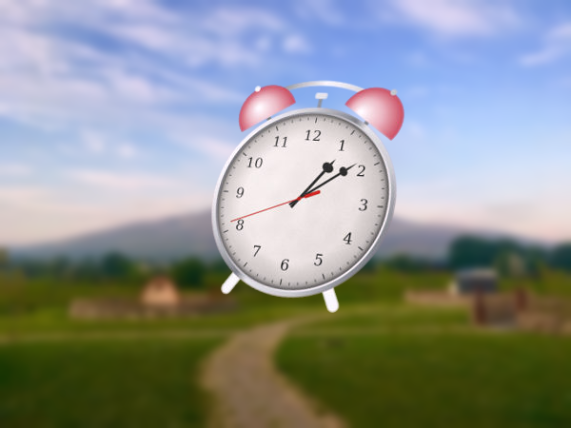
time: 1:08:41
